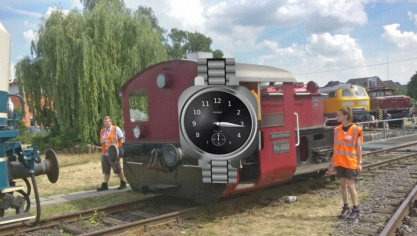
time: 3:16
